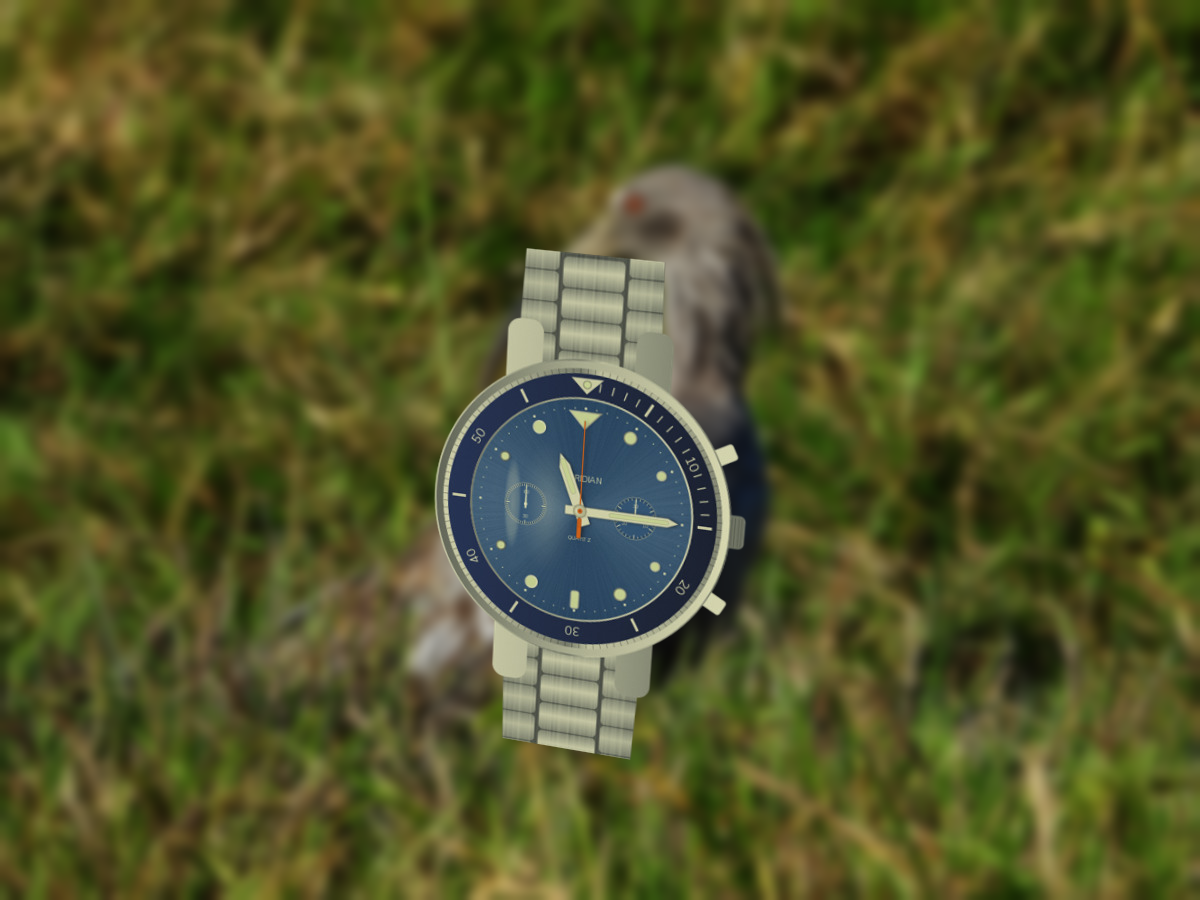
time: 11:15
